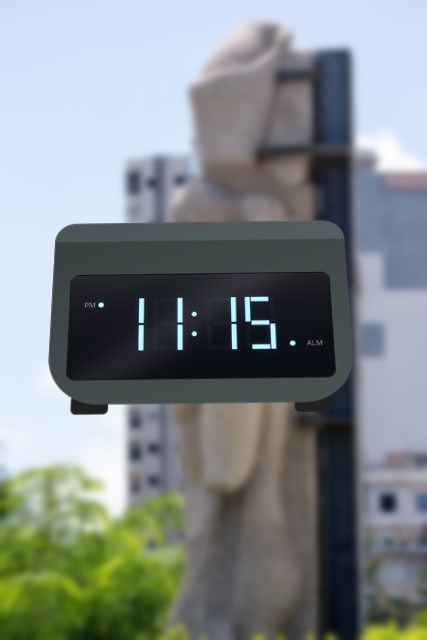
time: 11:15
